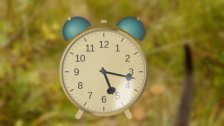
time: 5:17
